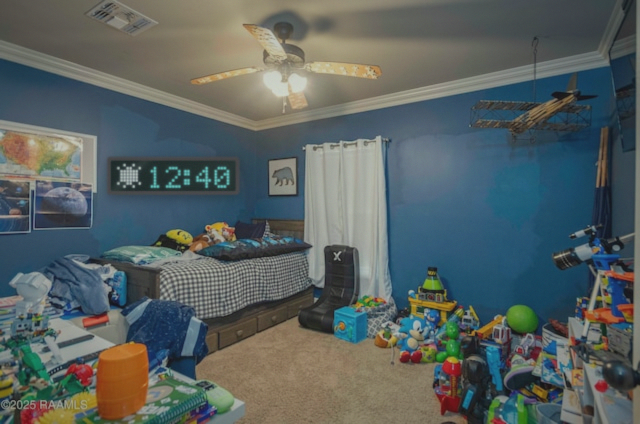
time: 12:40
